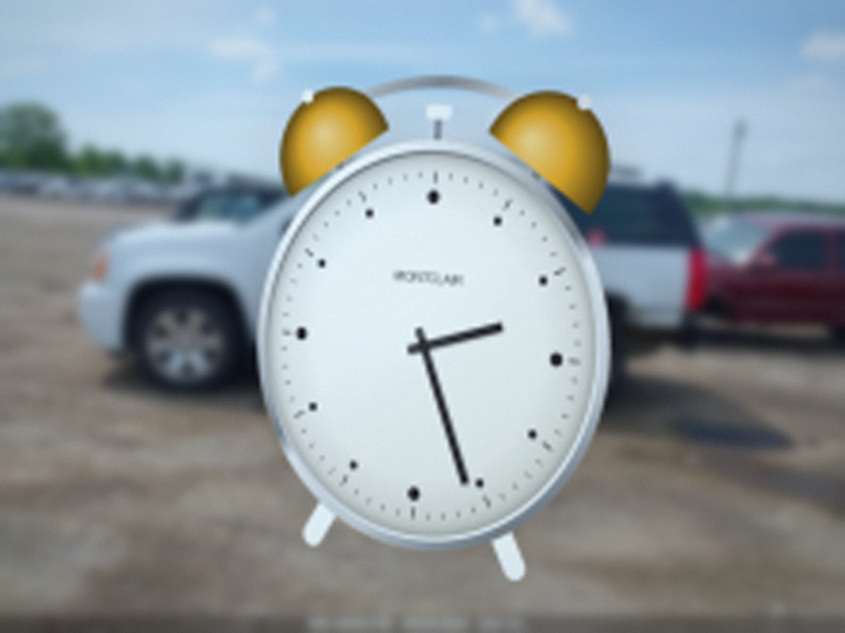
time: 2:26
